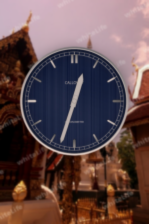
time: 12:33
